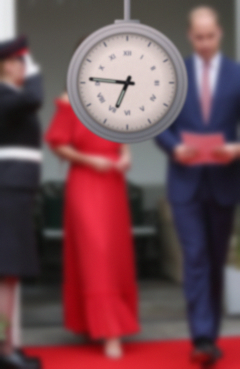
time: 6:46
